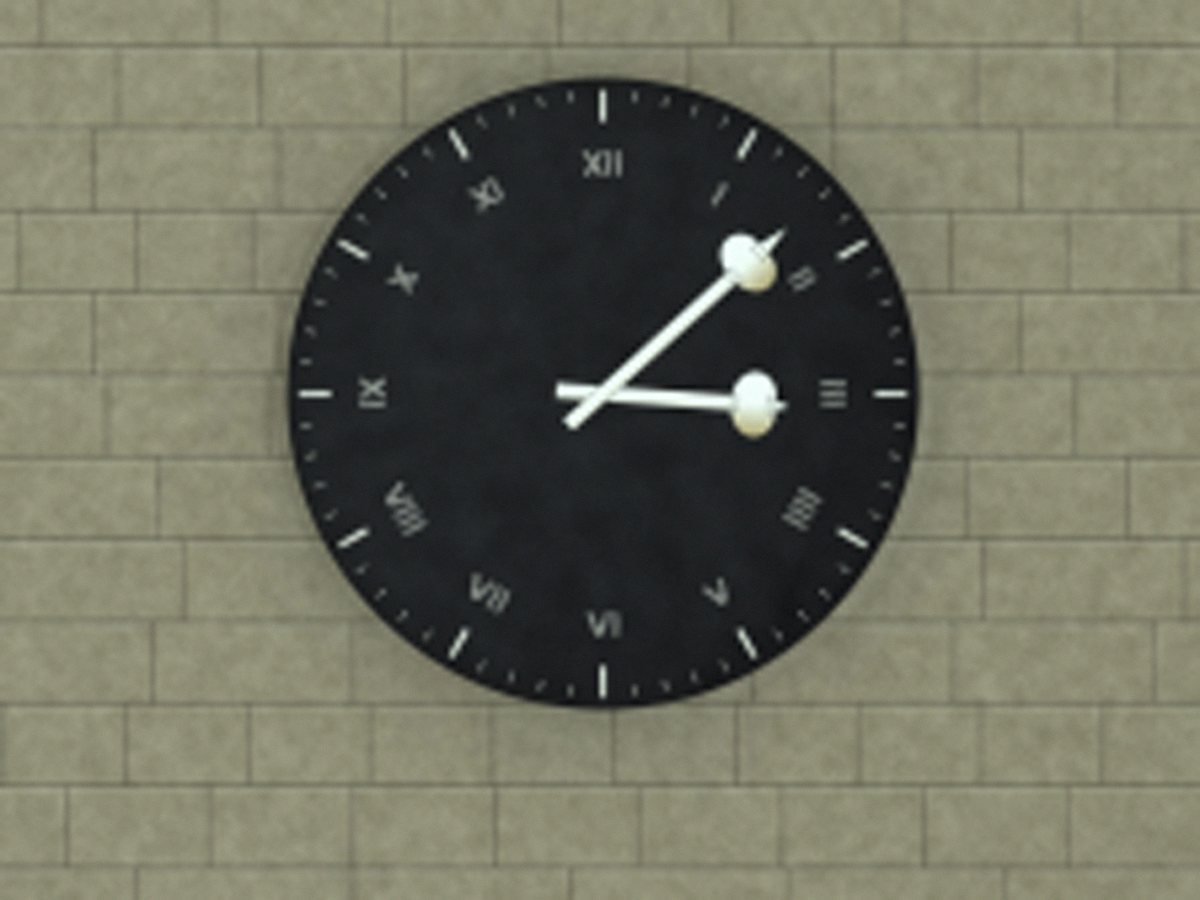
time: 3:08
